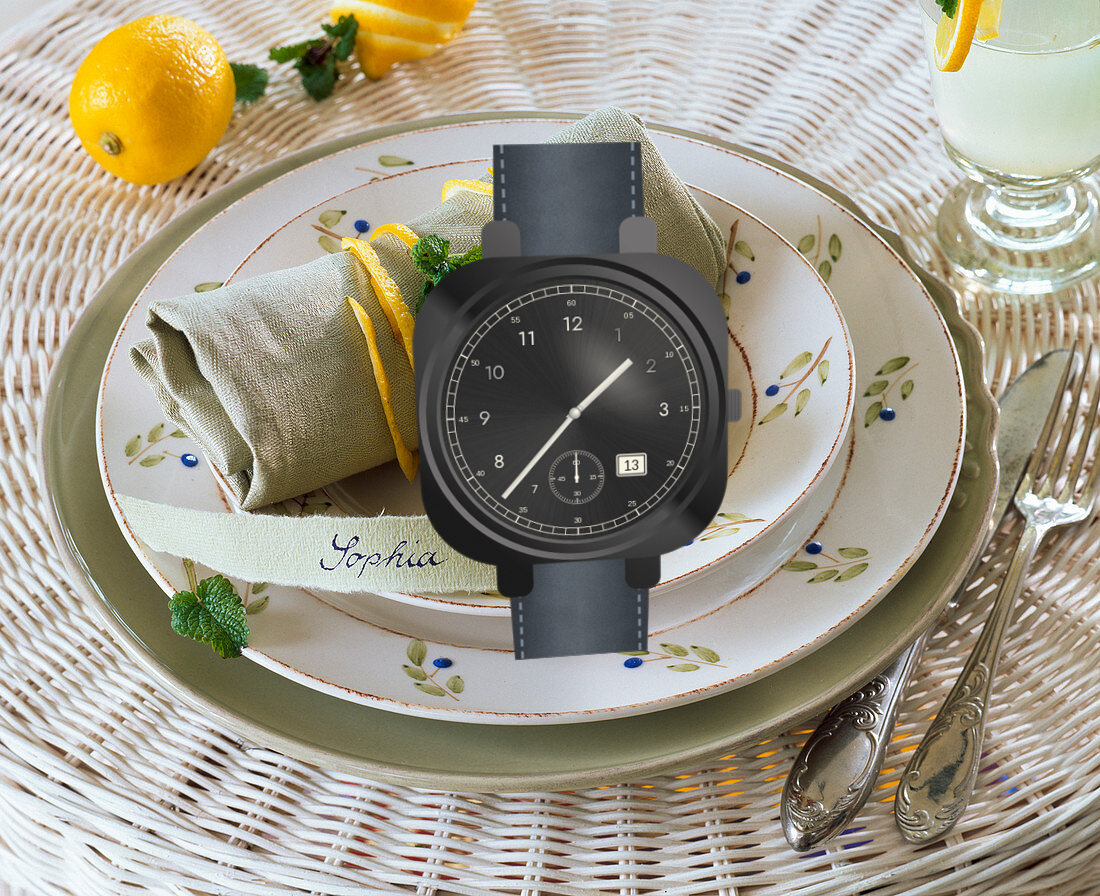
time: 1:37
